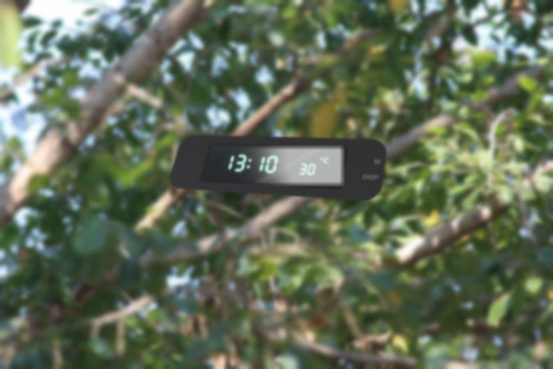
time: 13:10
